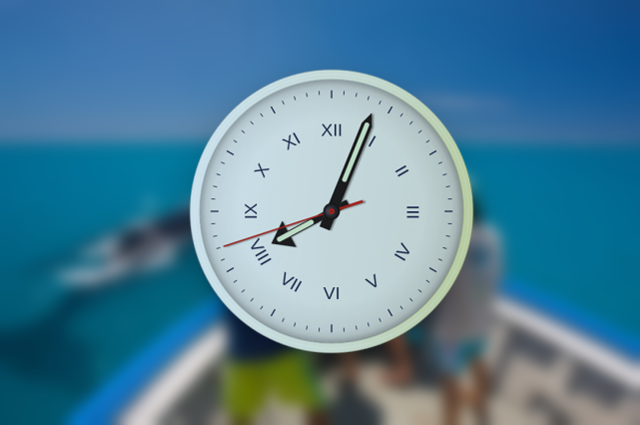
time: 8:03:42
